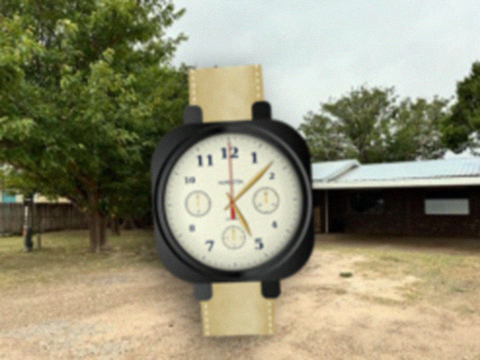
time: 5:08
